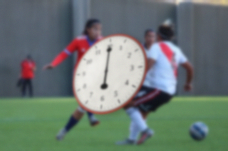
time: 6:00
